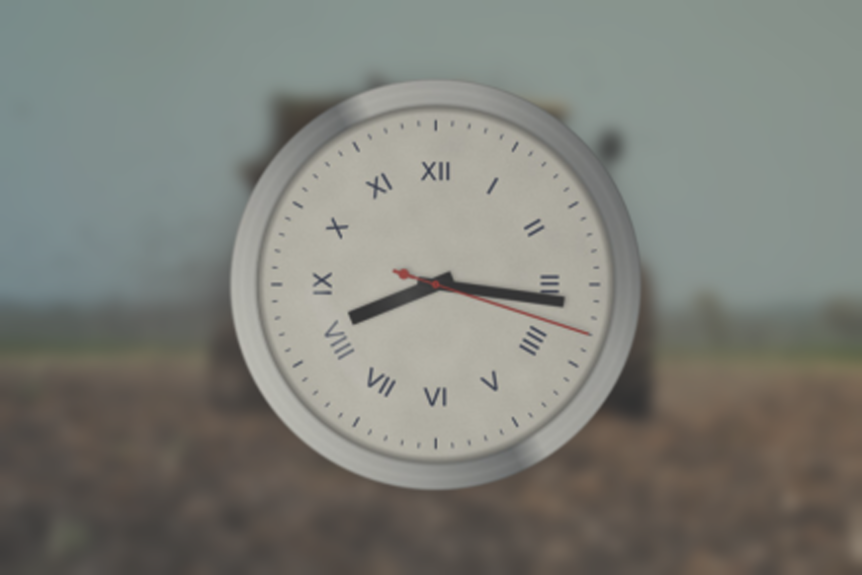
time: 8:16:18
